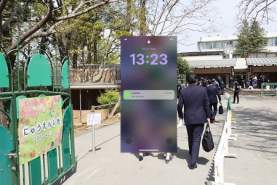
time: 13:23
